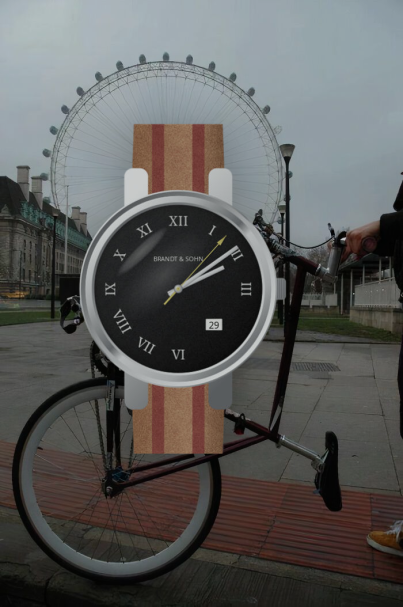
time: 2:09:07
